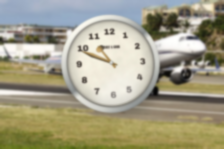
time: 10:49
